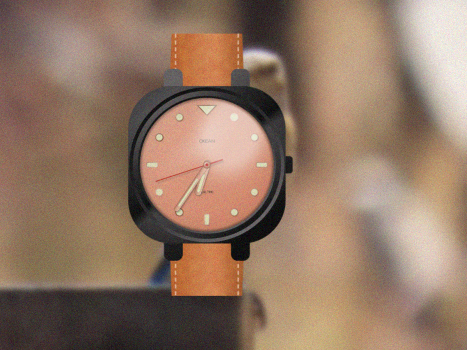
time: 6:35:42
